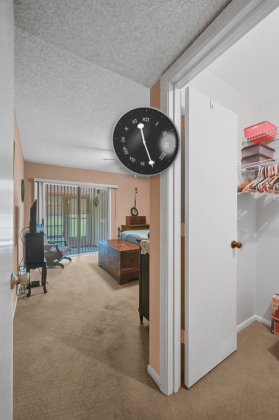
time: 11:26
